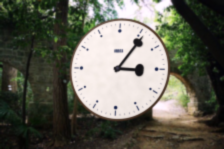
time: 3:06
